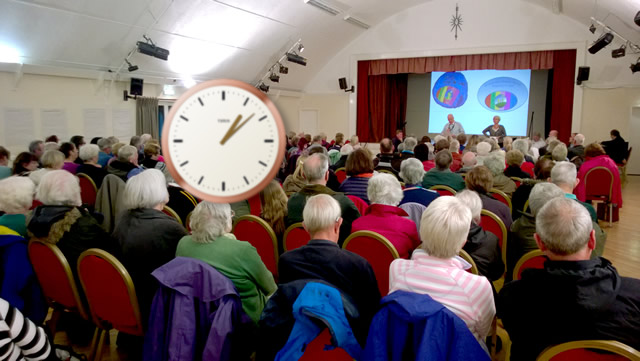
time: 1:08
